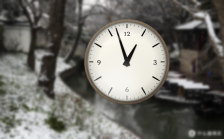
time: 12:57
